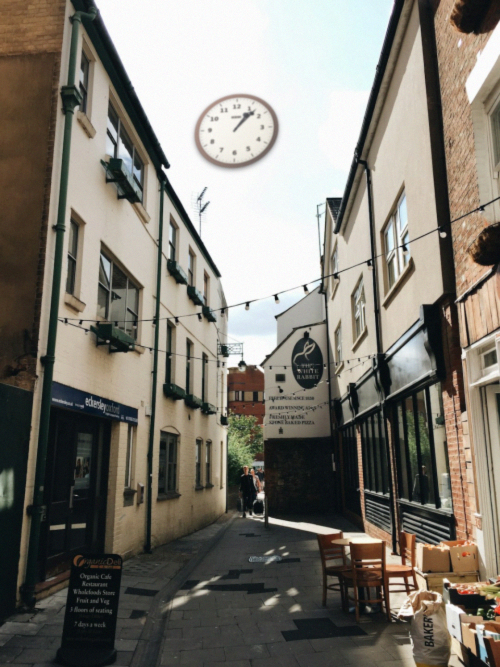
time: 1:07
